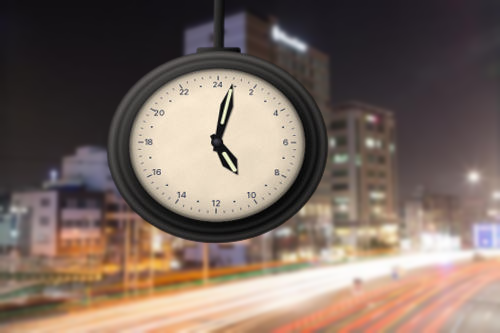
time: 10:02
